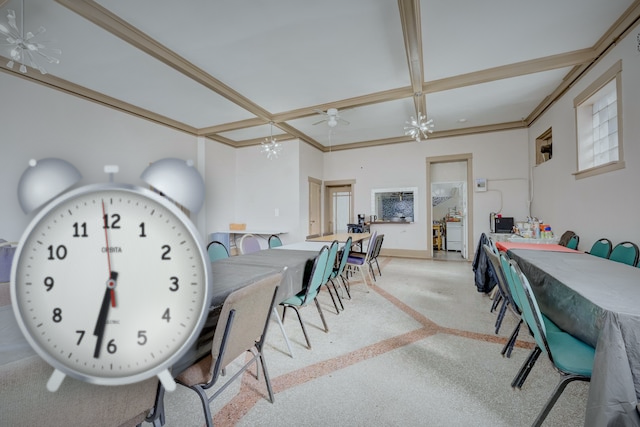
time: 6:31:59
